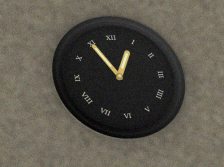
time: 12:55
